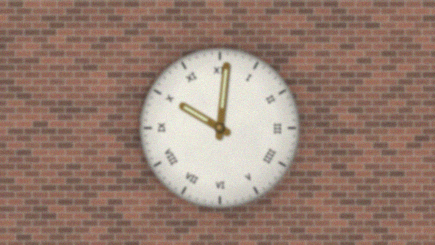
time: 10:01
